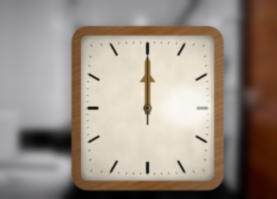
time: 12:00:00
